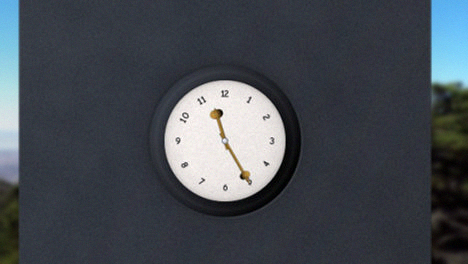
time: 11:25
